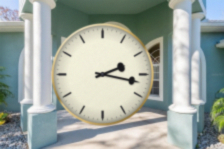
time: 2:17
